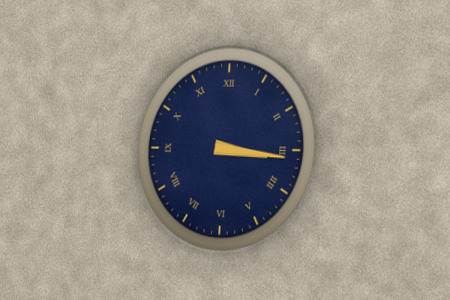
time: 3:16
